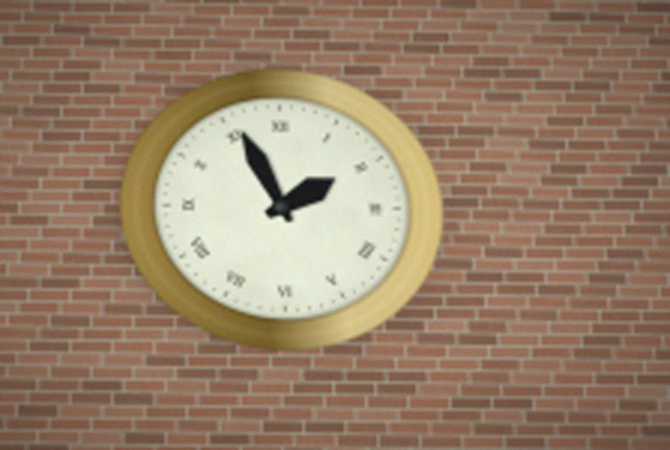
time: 1:56
